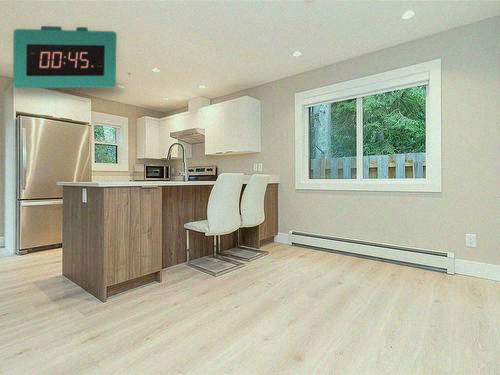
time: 0:45
